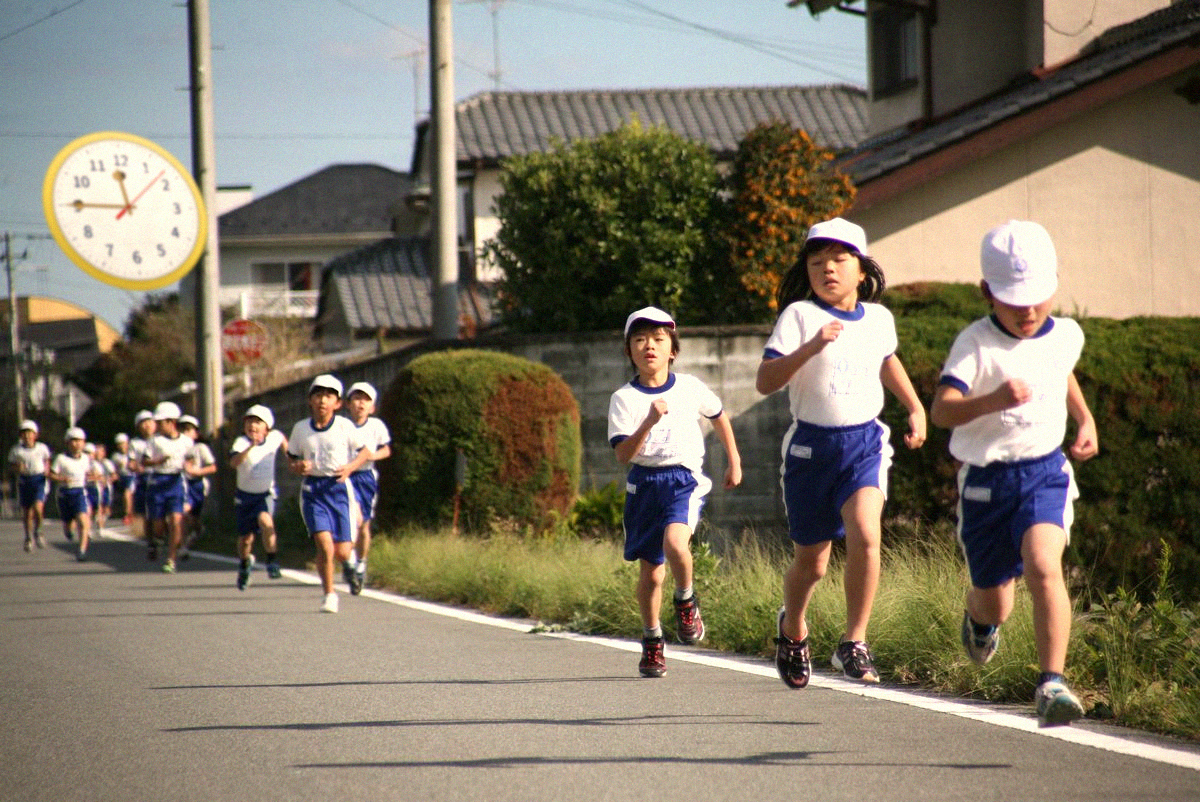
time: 11:45:08
